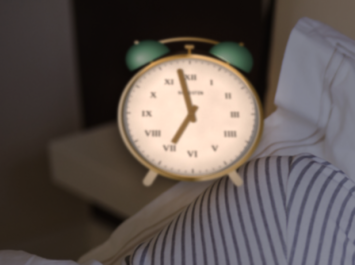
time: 6:58
